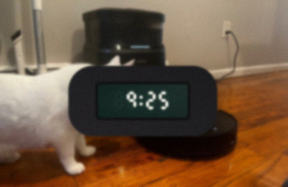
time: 9:25
